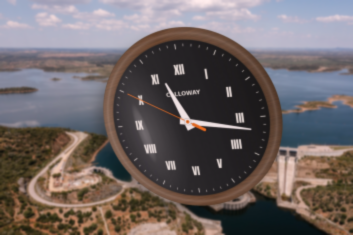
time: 11:16:50
